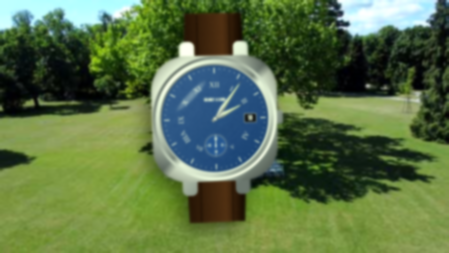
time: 2:06
